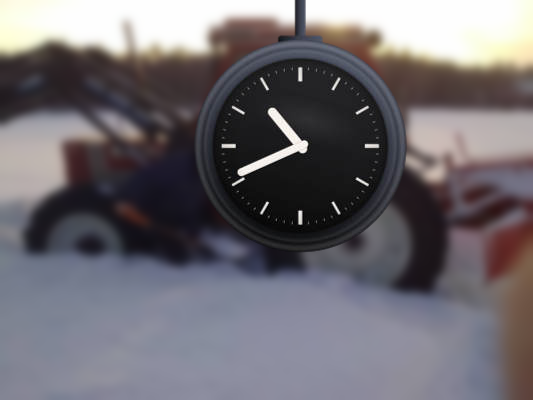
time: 10:41
